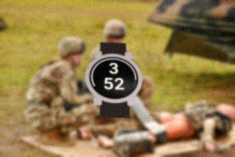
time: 3:52
